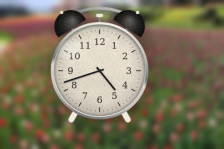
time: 4:42
